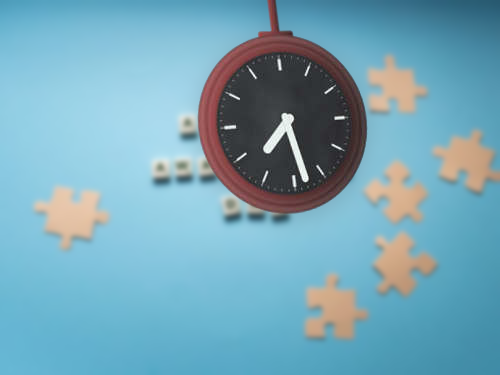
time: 7:28
